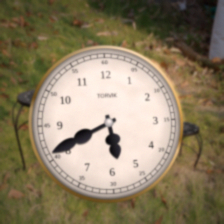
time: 5:41
